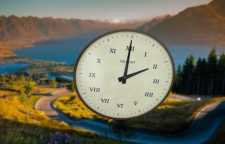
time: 2:00
